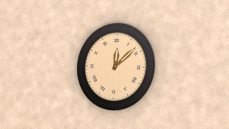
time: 12:08
